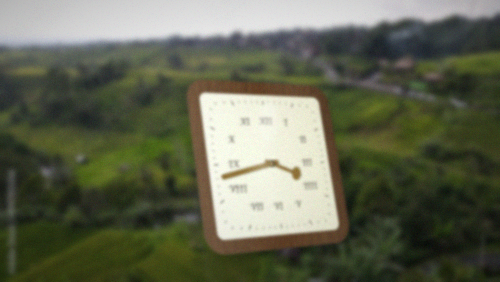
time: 3:43
